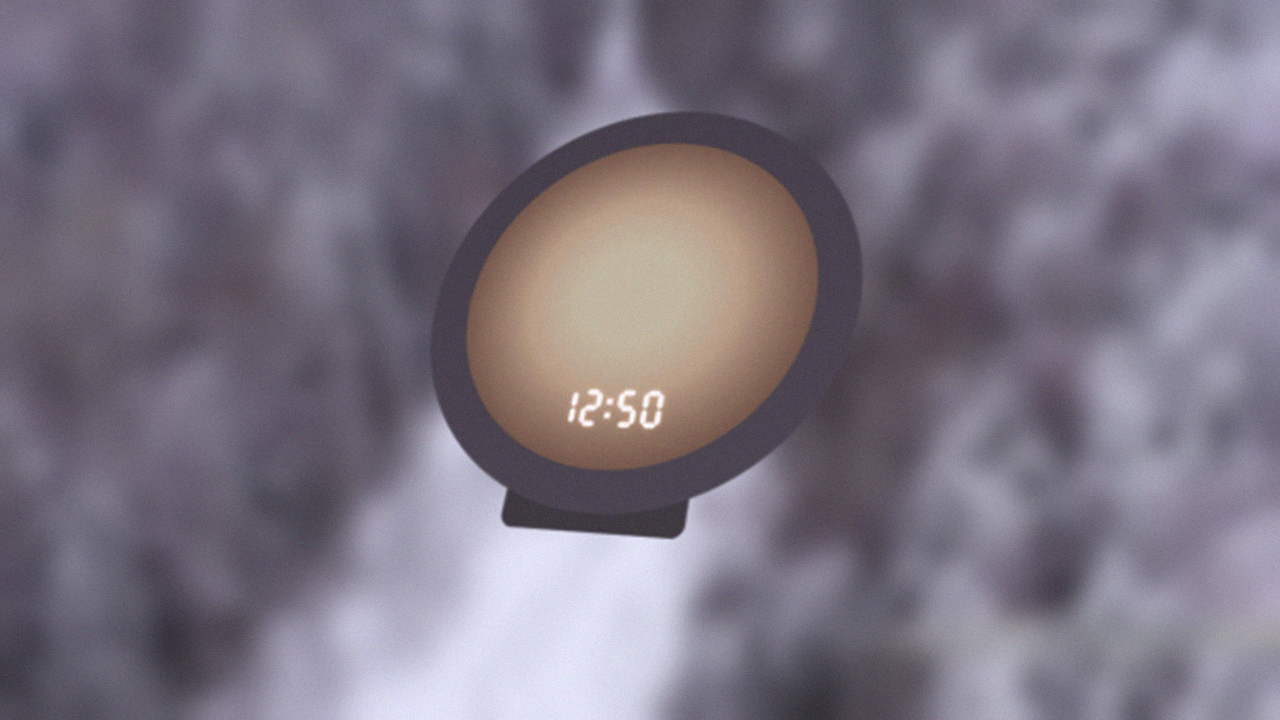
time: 12:50
